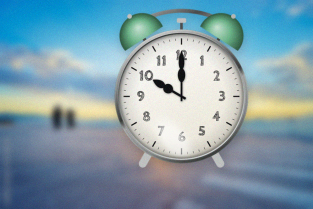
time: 10:00
